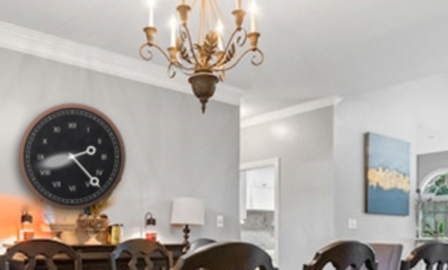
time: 2:23
